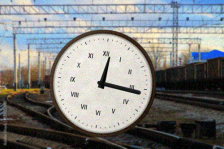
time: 12:16
